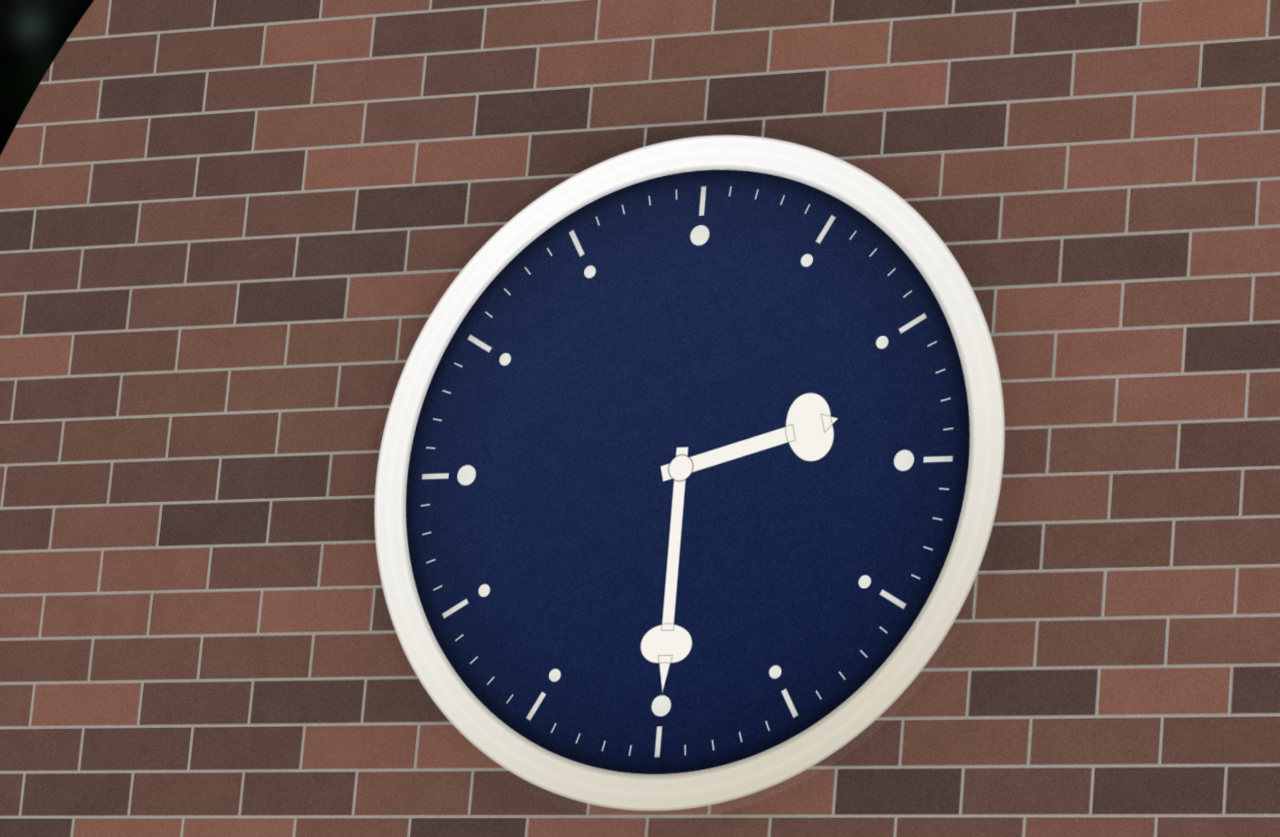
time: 2:30
